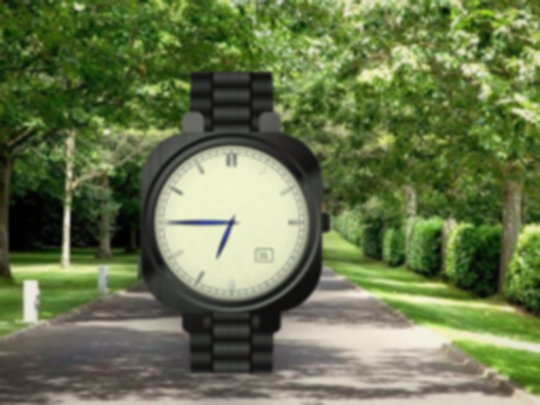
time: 6:45
